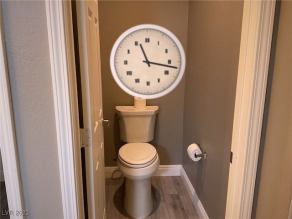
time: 11:17
